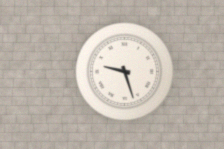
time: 9:27
